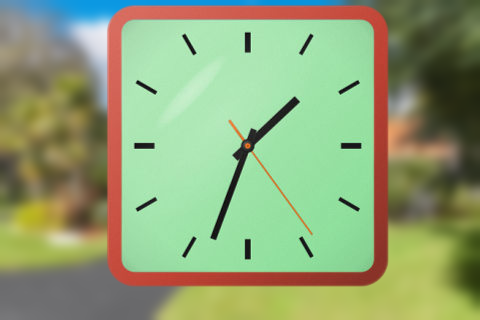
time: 1:33:24
